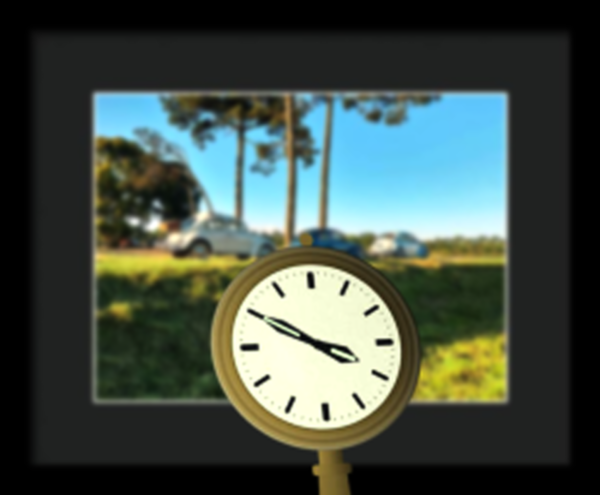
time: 3:50
